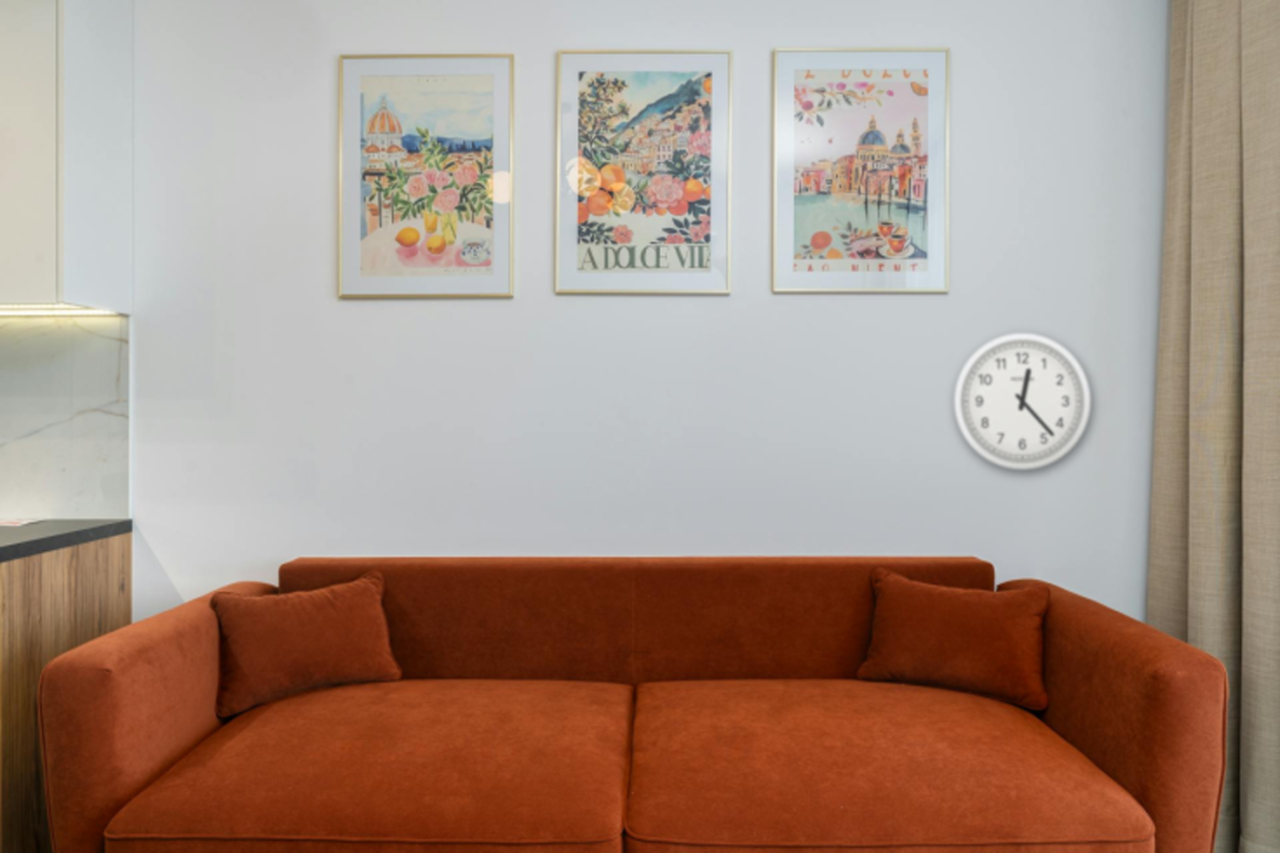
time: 12:23
